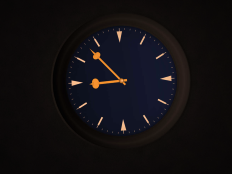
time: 8:53
